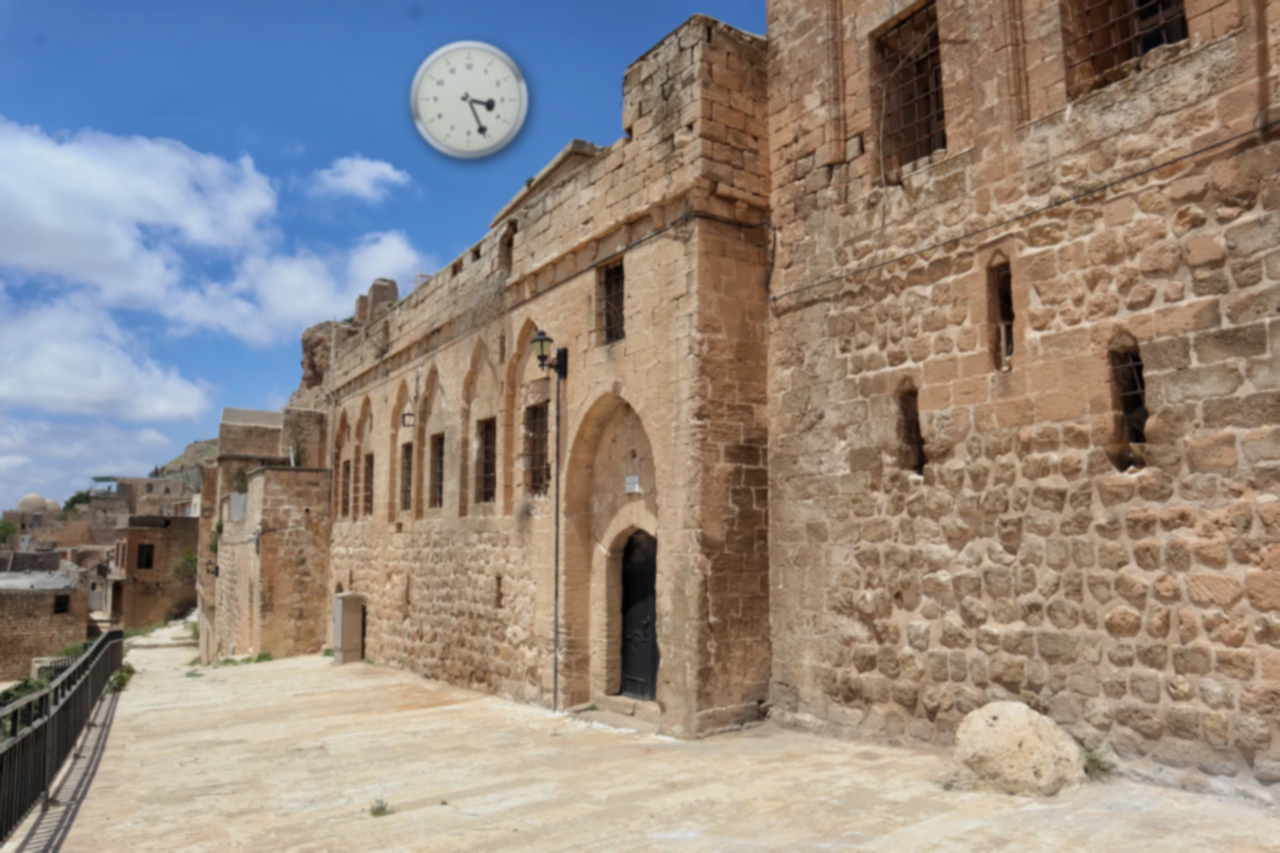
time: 3:26
